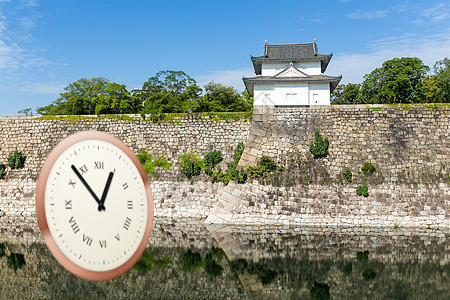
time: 12:53
